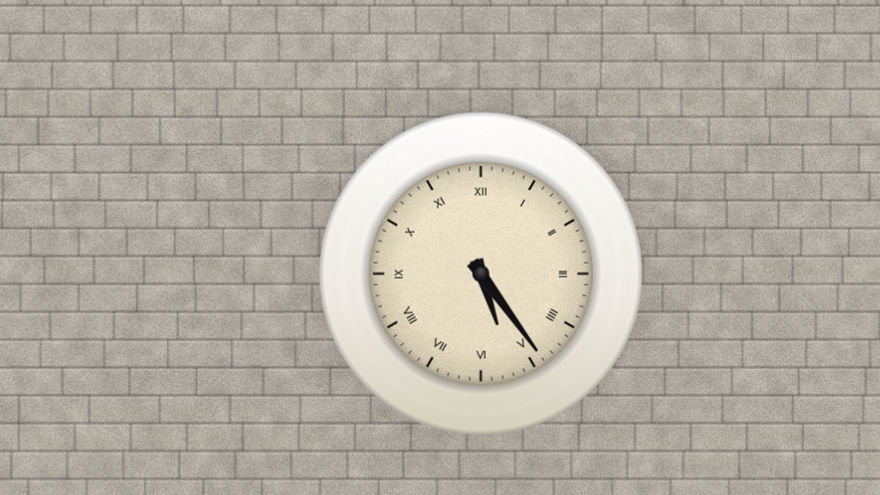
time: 5:24
